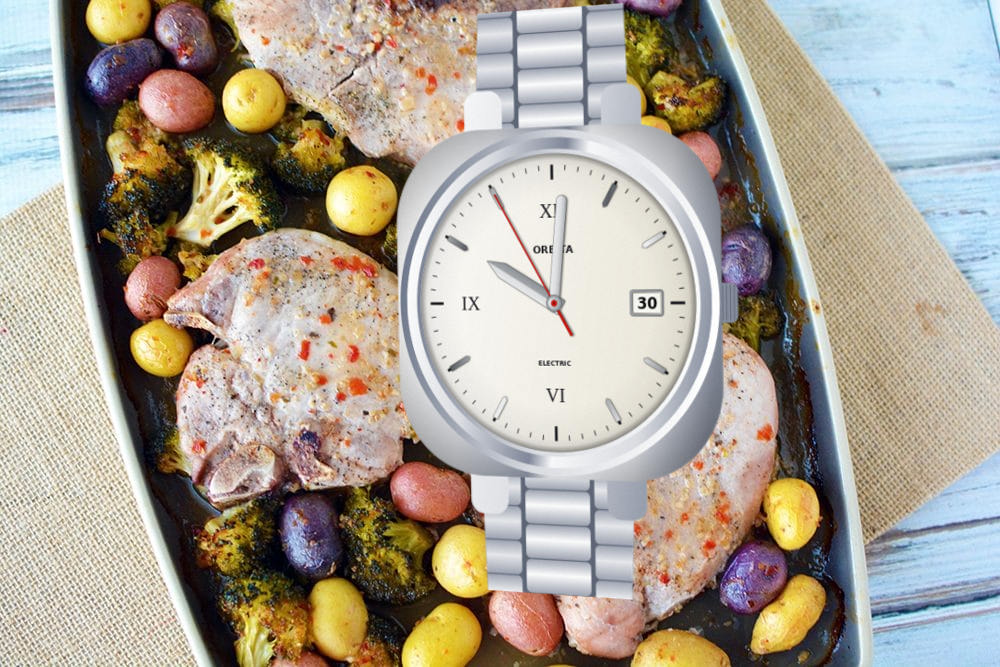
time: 10:00:55
